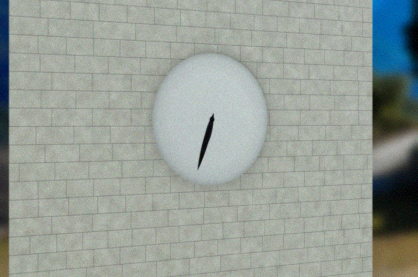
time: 6:33
